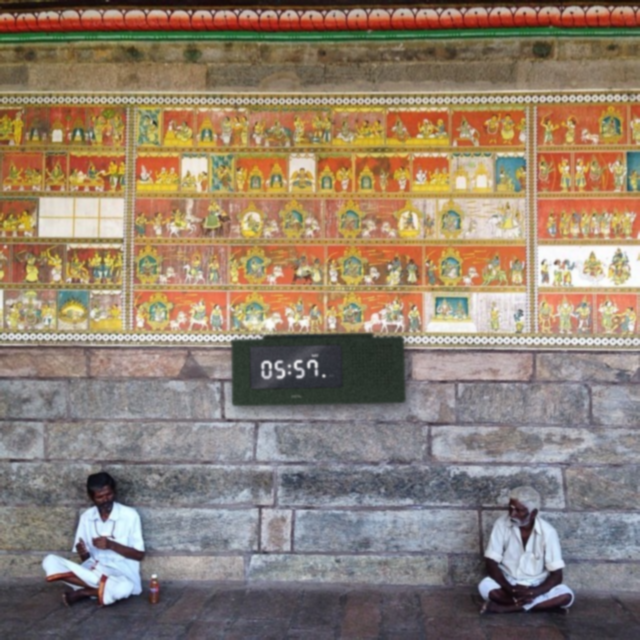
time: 5:57
